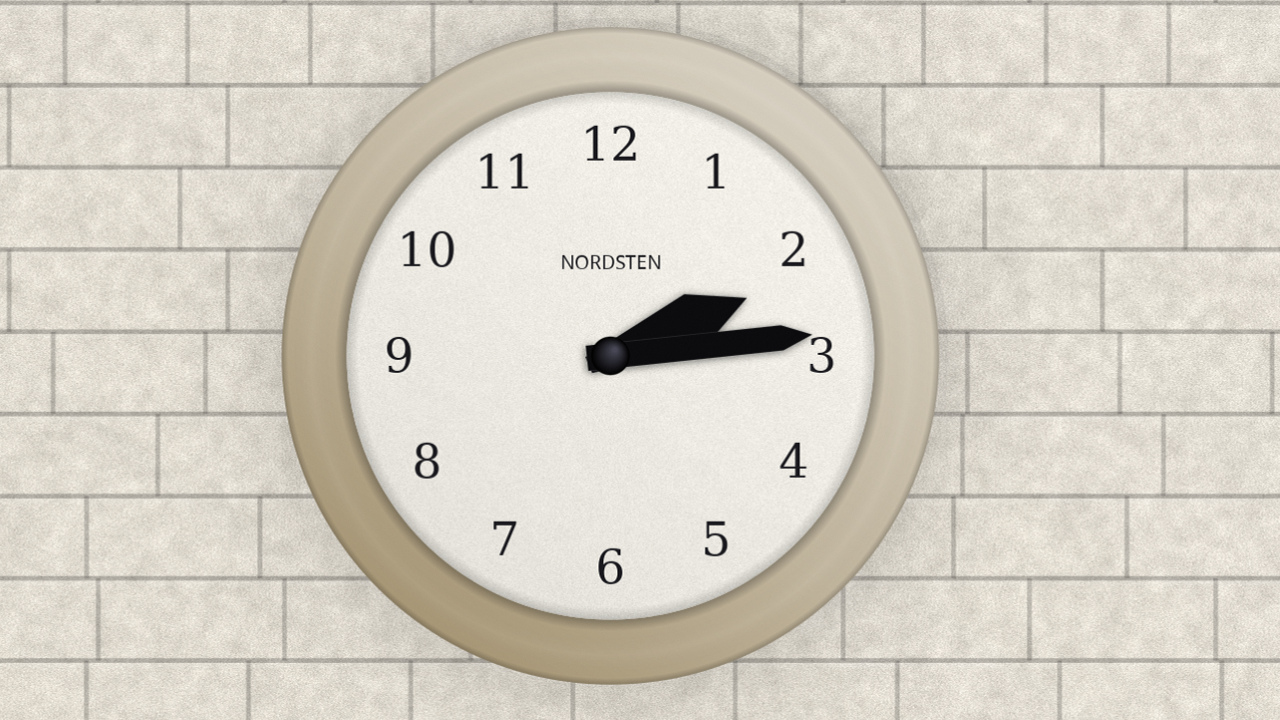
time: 2:14
